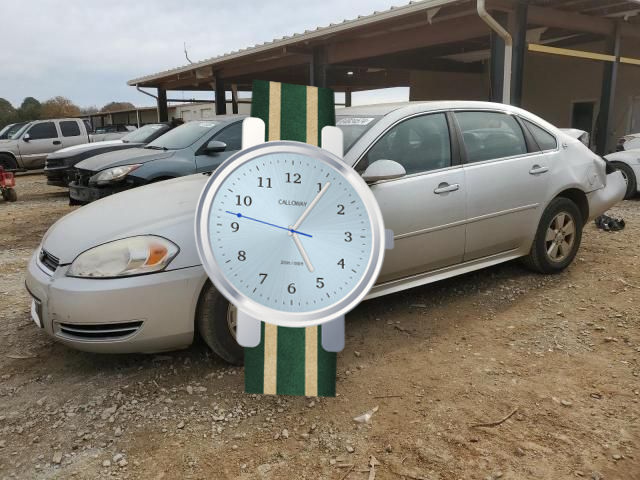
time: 5:05:47
